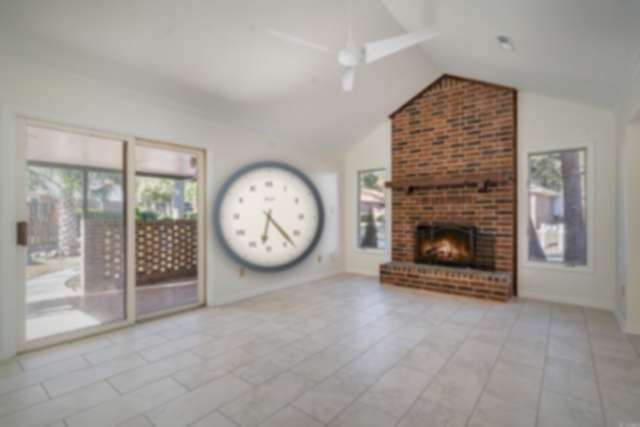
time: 6:23
